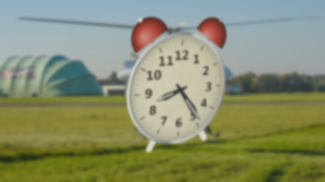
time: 8:24
